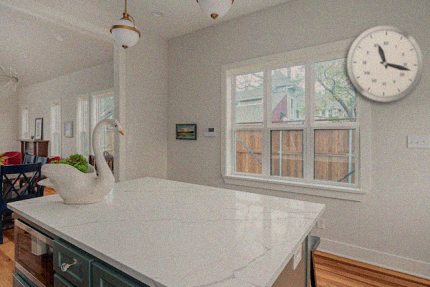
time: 11:17
